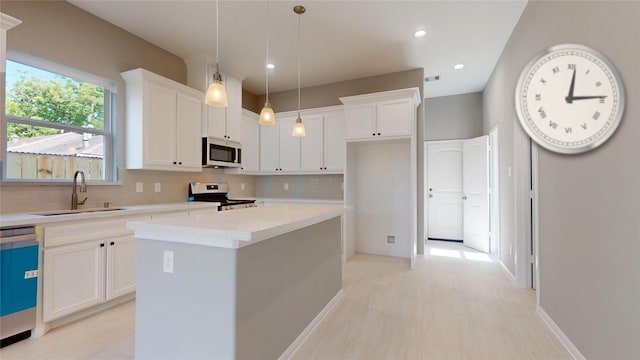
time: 12:14
